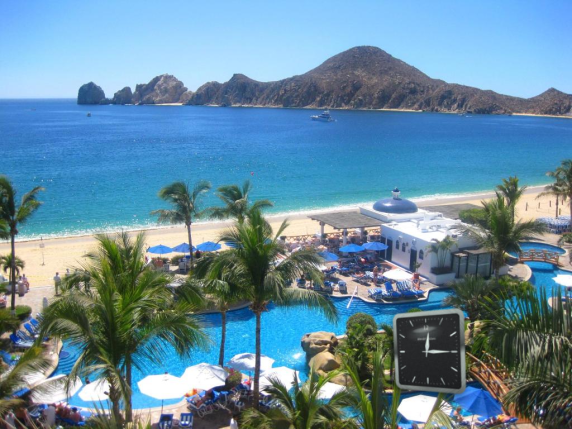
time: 12:15
